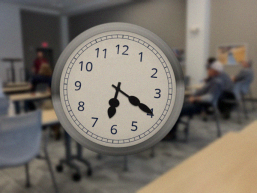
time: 6:20
